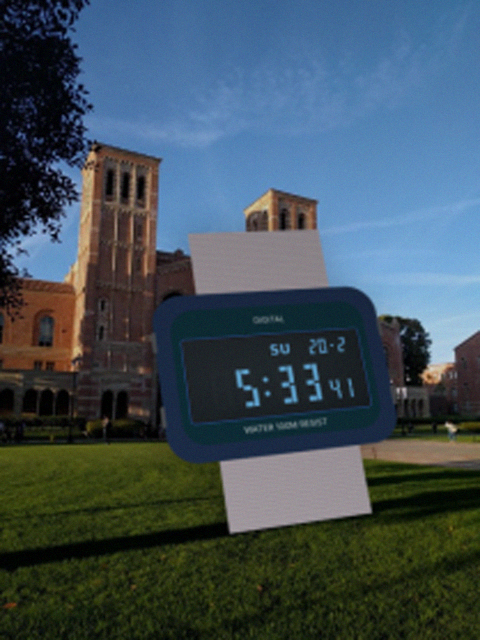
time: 5:33:41
